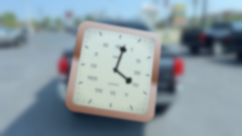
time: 4:02
